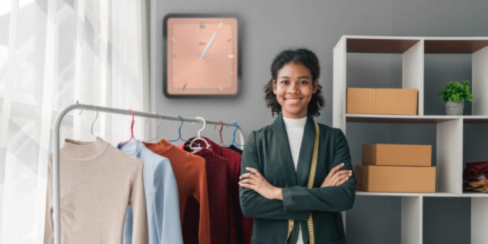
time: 1:05
